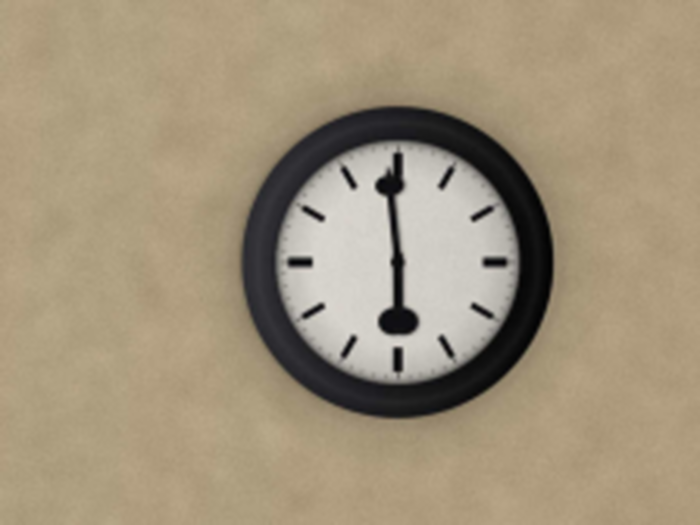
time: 5:59
